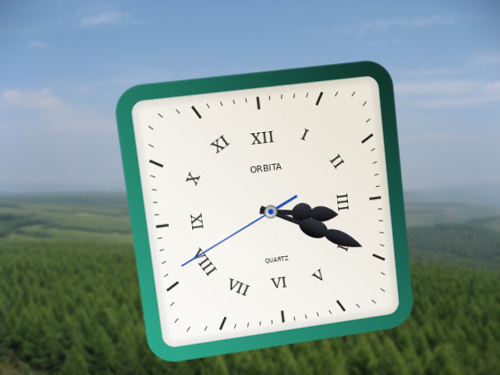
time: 3:19:41
